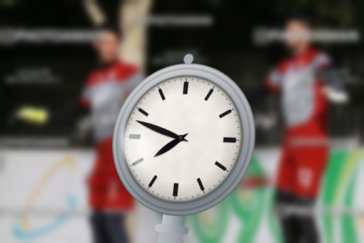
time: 7:48
